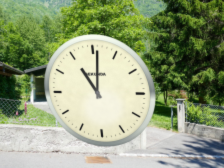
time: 11:01
